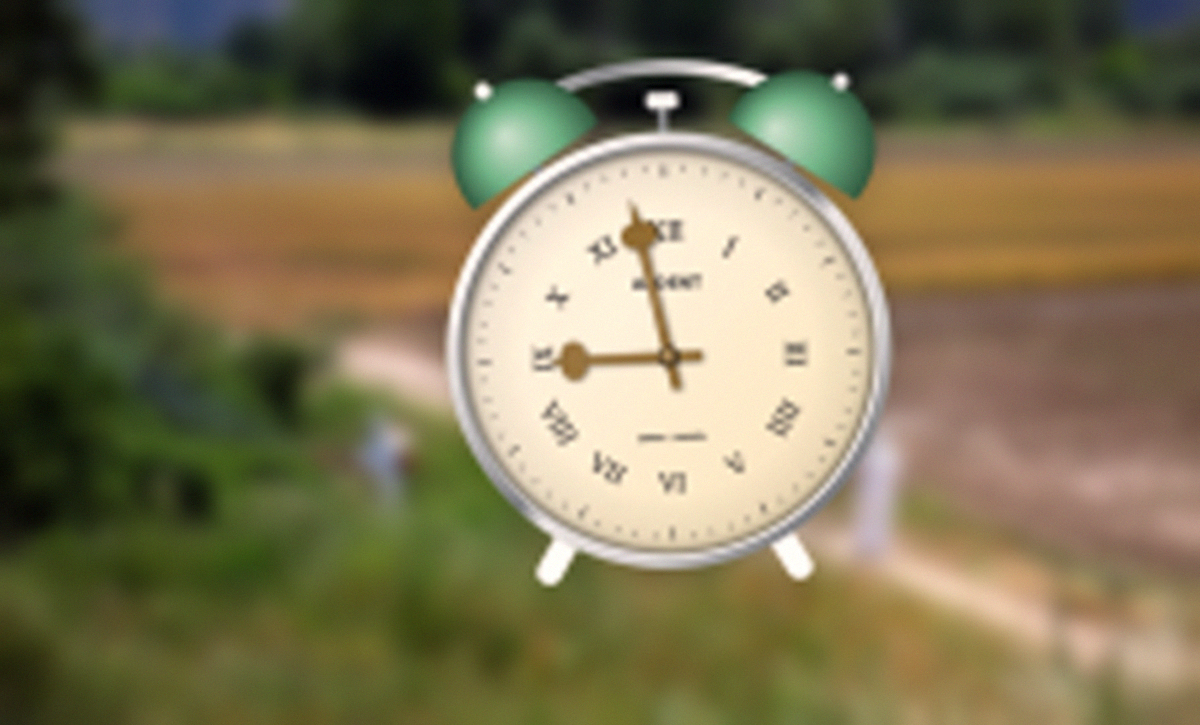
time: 8:58
